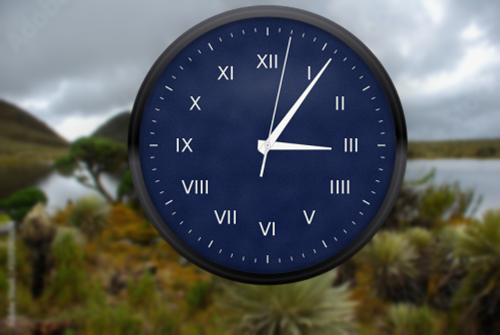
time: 3:06:02
